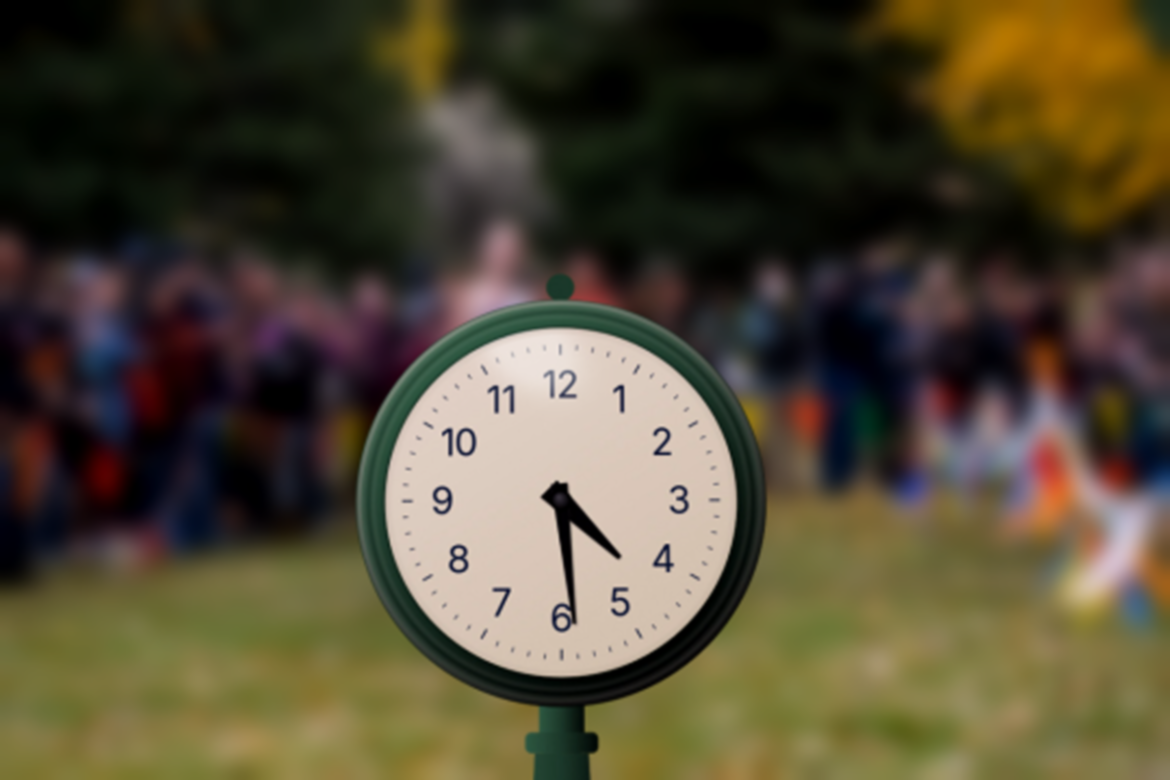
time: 4:29
